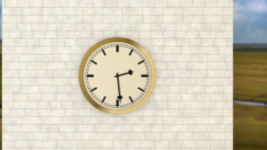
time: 2:29
